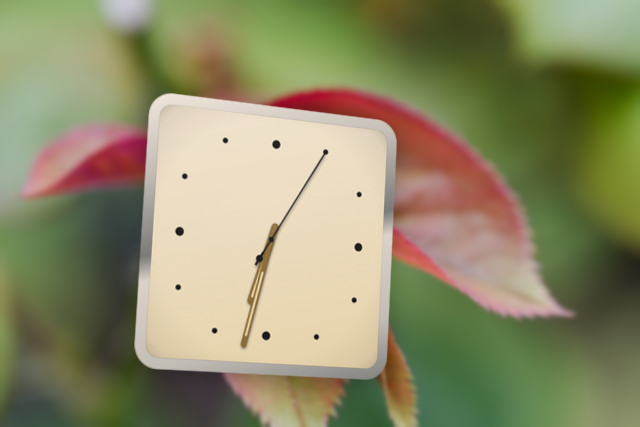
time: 6:32:05
